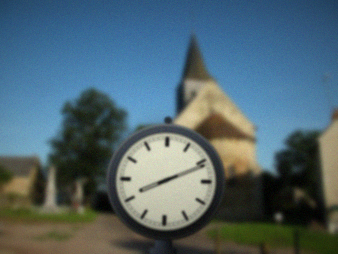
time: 8:11
